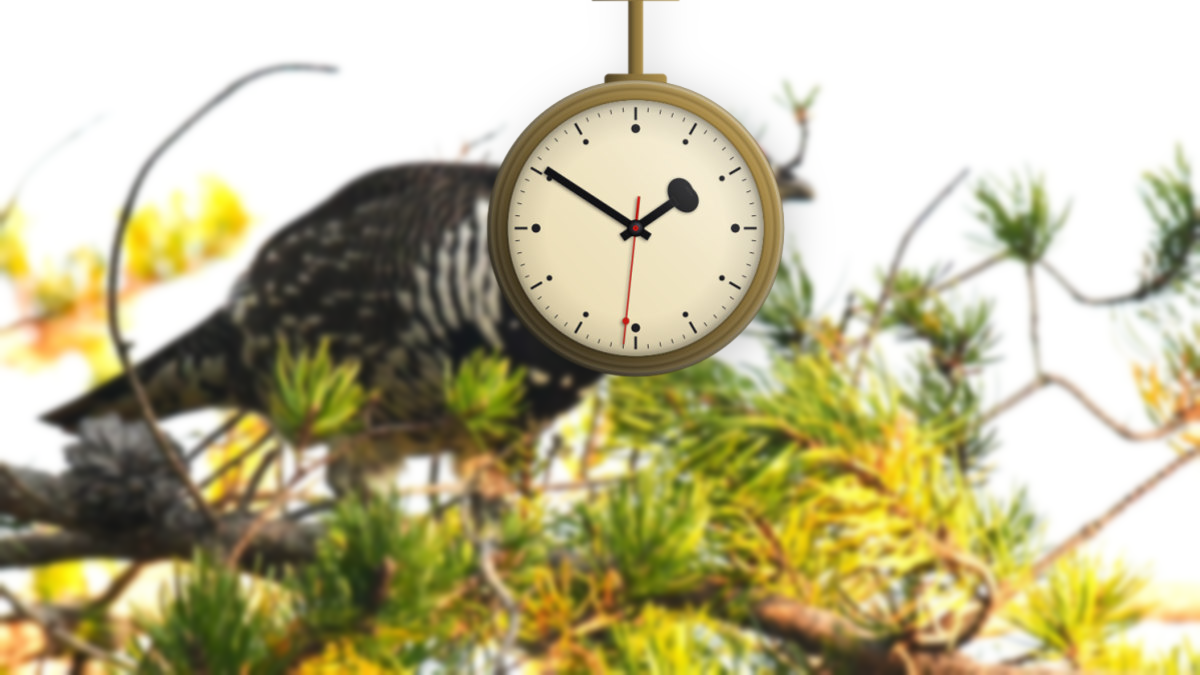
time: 1:50:31
